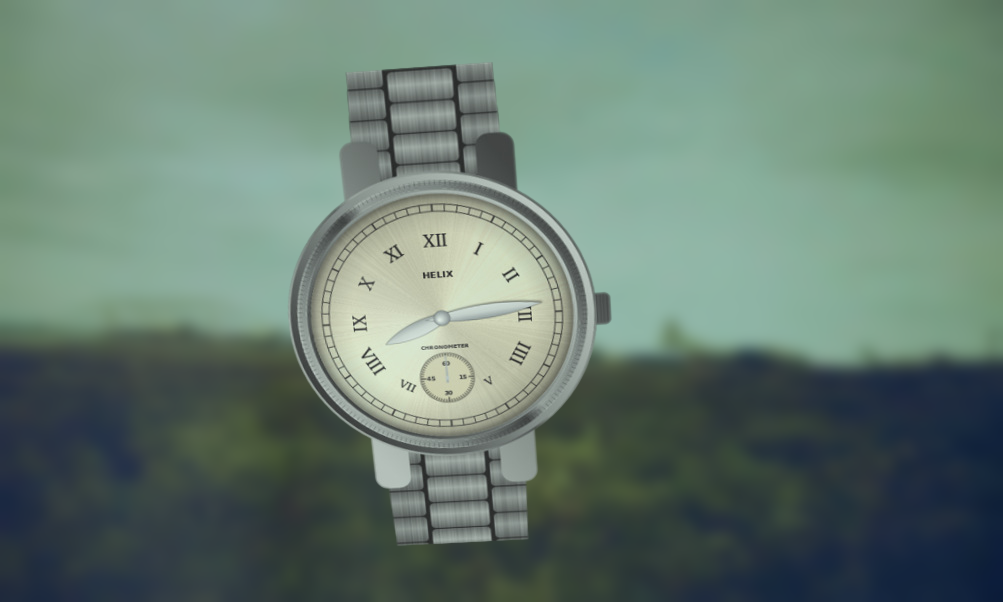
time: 8:14
